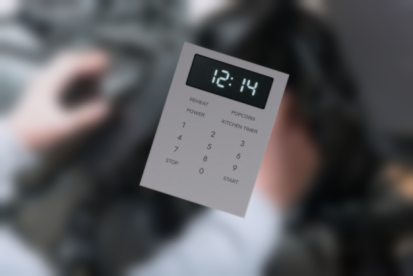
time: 12:14
